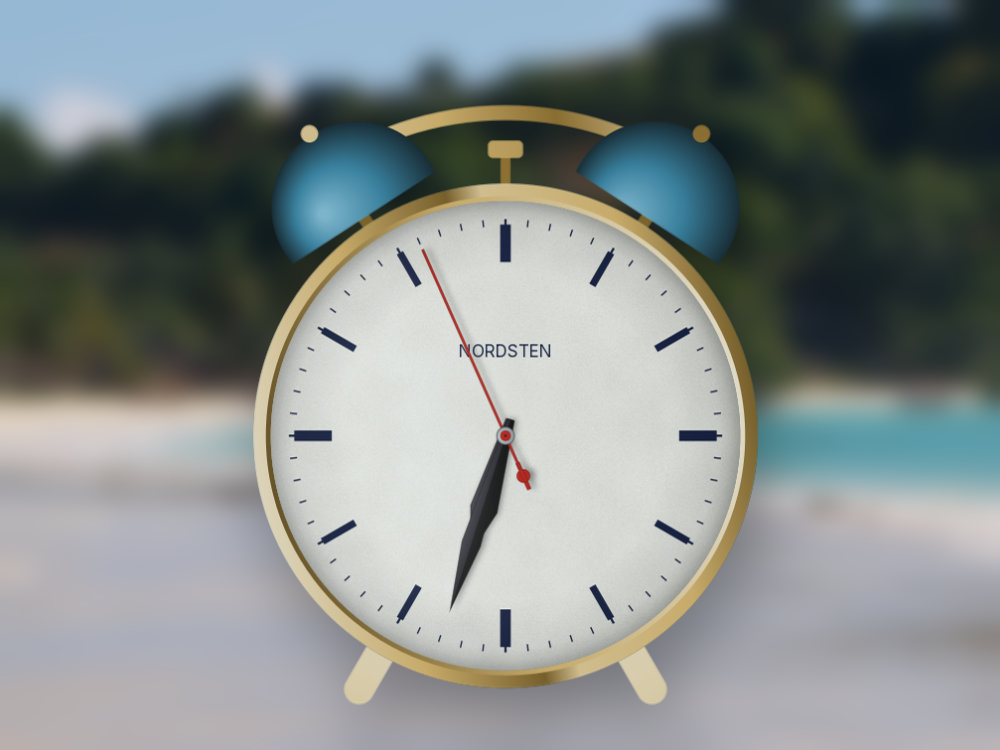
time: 6:32:56
